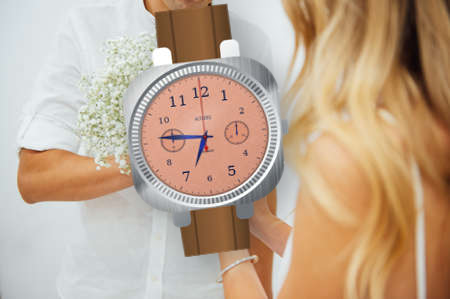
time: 6:46
